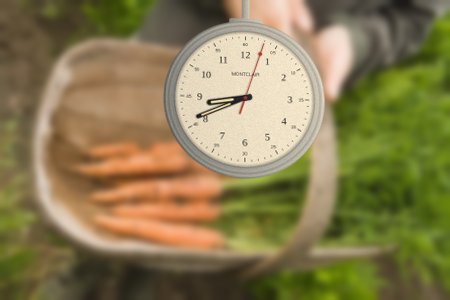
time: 8:41:03
